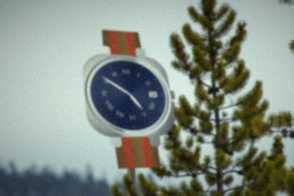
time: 4:51
